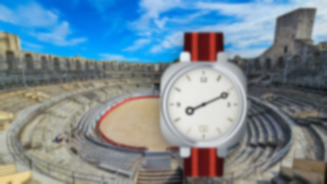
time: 8:11
